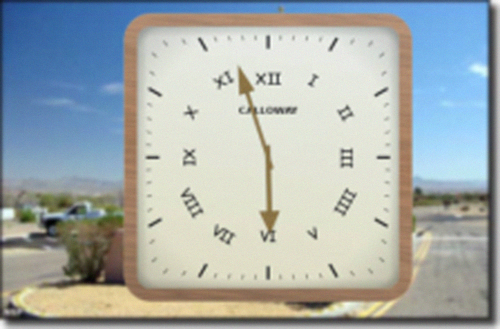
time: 5:57
